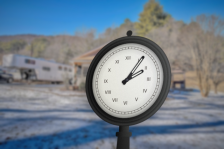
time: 2:06
